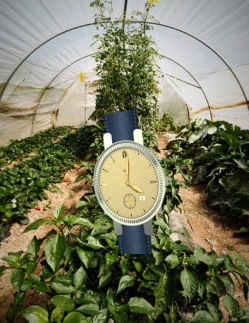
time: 4:01
